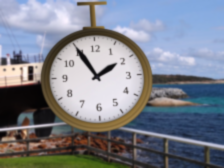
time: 1:55
